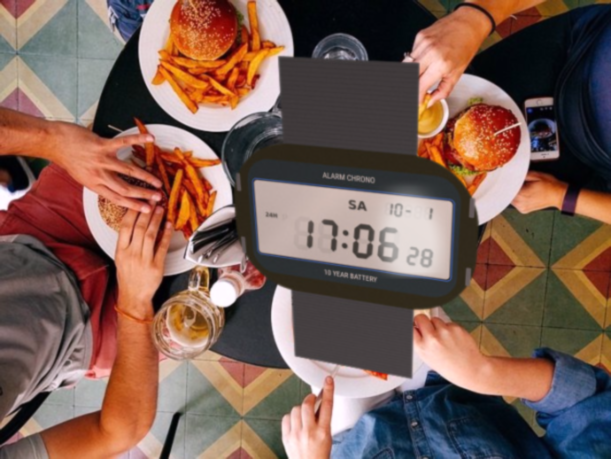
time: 17:06:28
